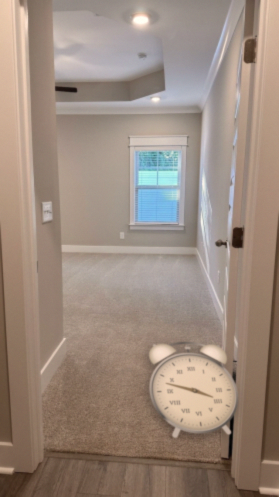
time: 3:48
